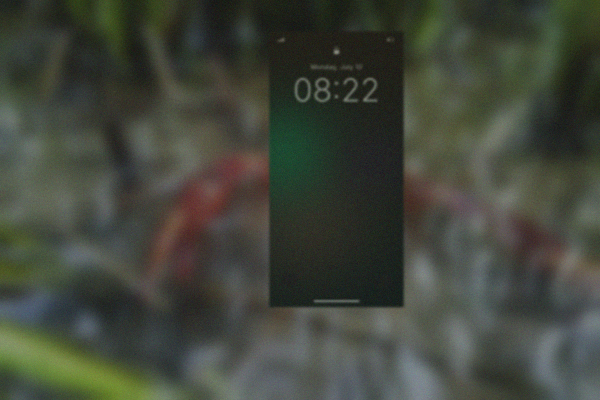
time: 8:22
